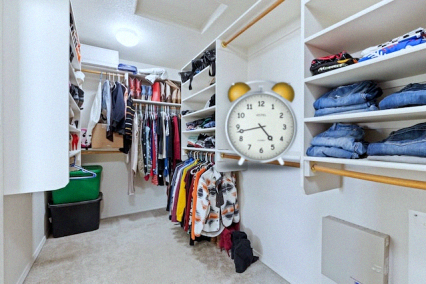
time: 4:43
